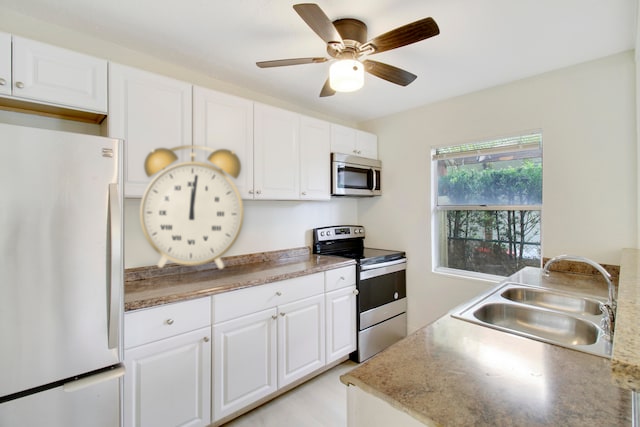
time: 12:01
